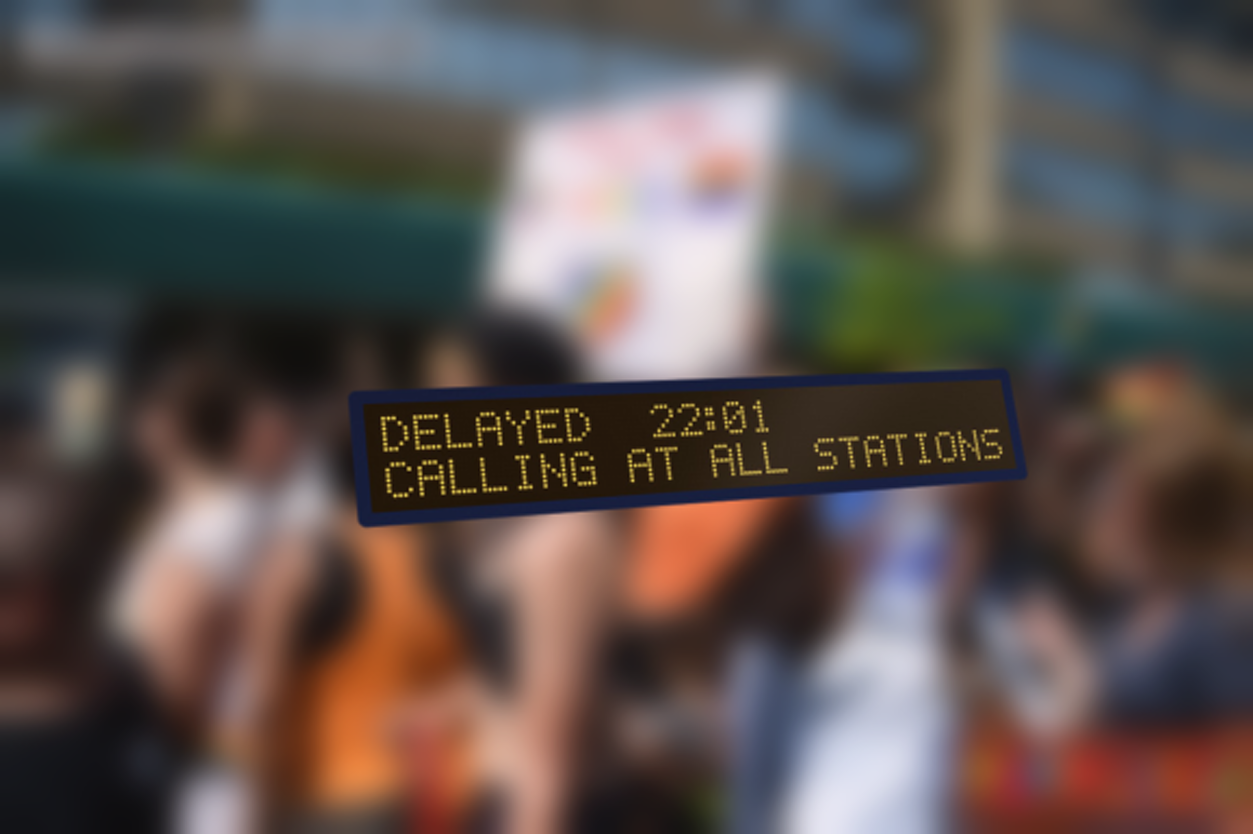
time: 22:01
